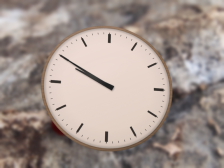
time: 9:50
